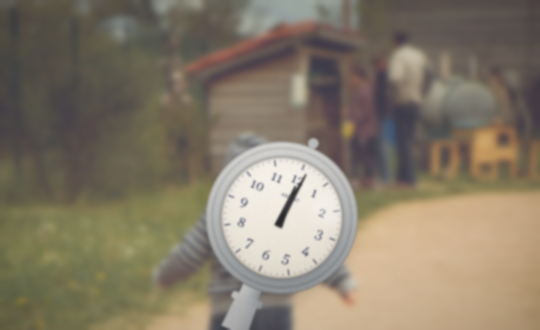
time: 12:01
